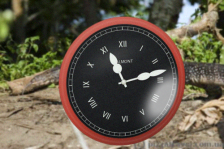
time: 11:13
